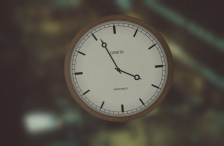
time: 3:56
